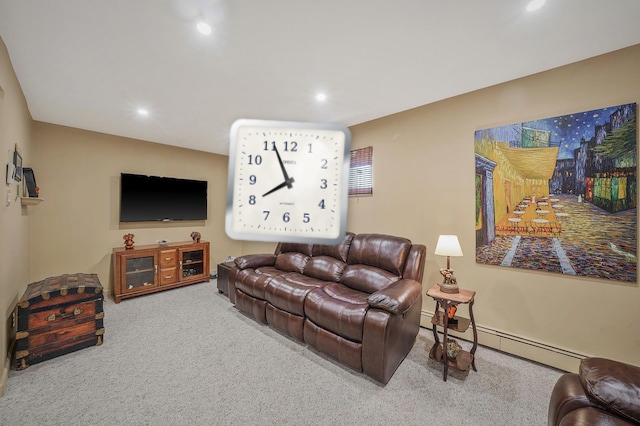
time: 7:56
